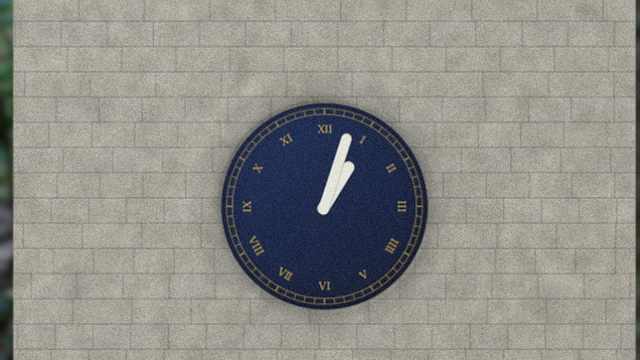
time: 1:03
